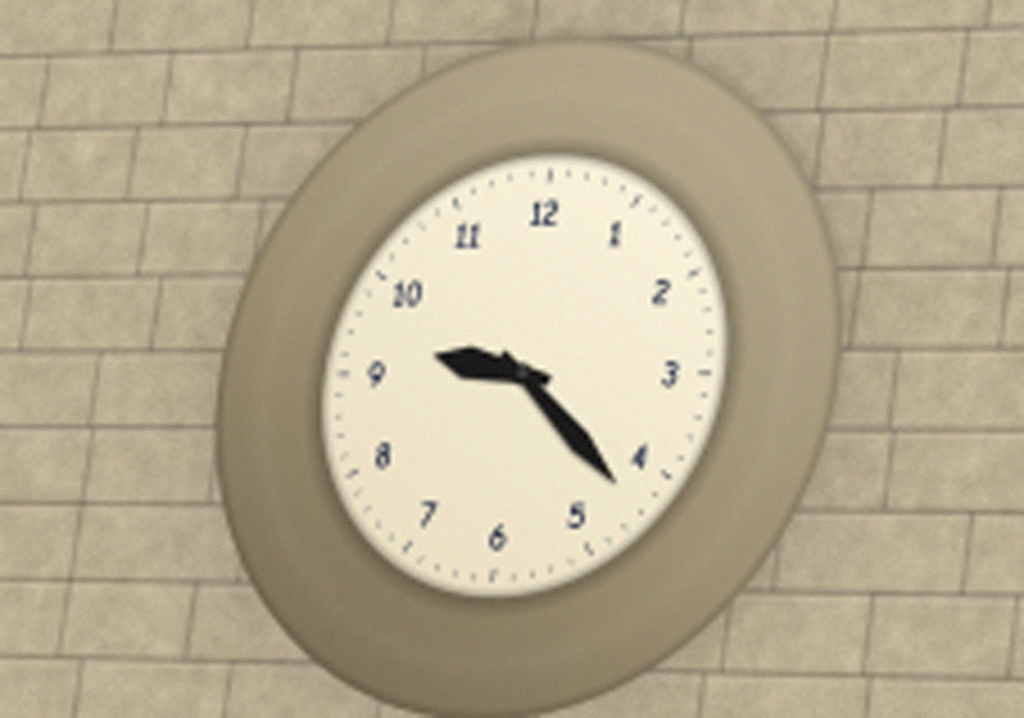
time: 9:22
